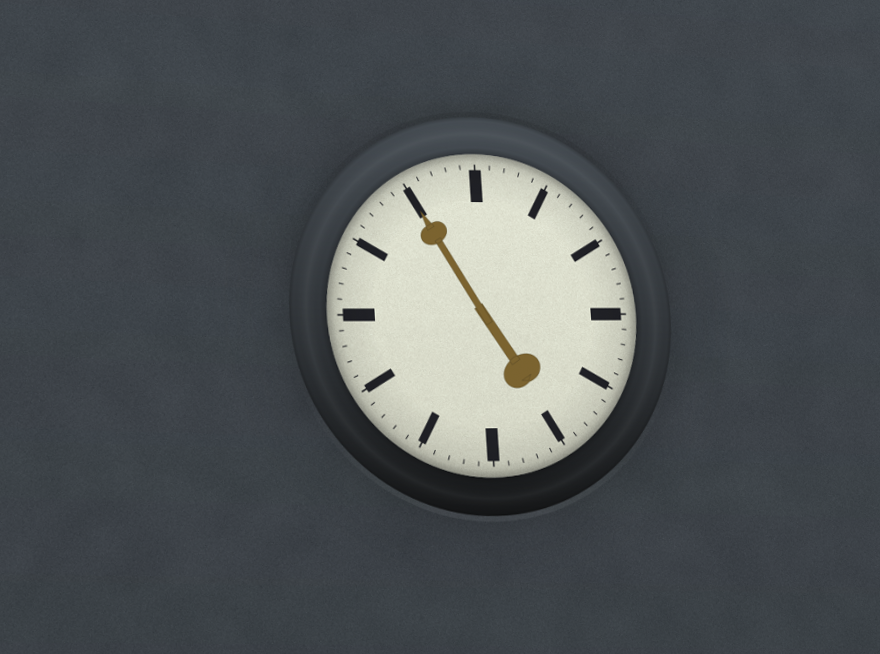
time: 4:55
